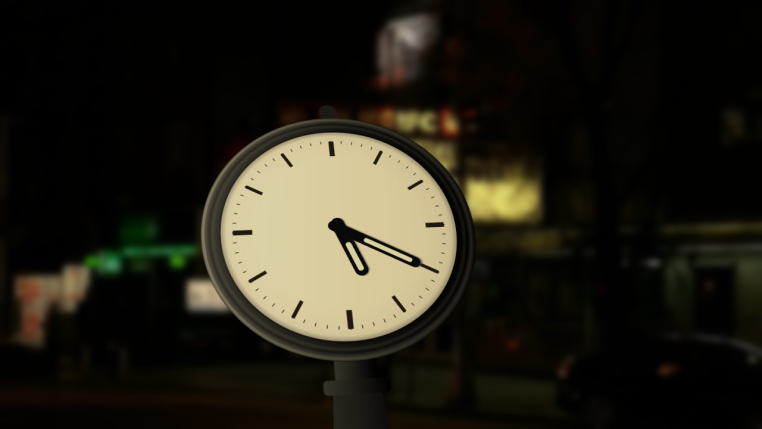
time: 5:20
